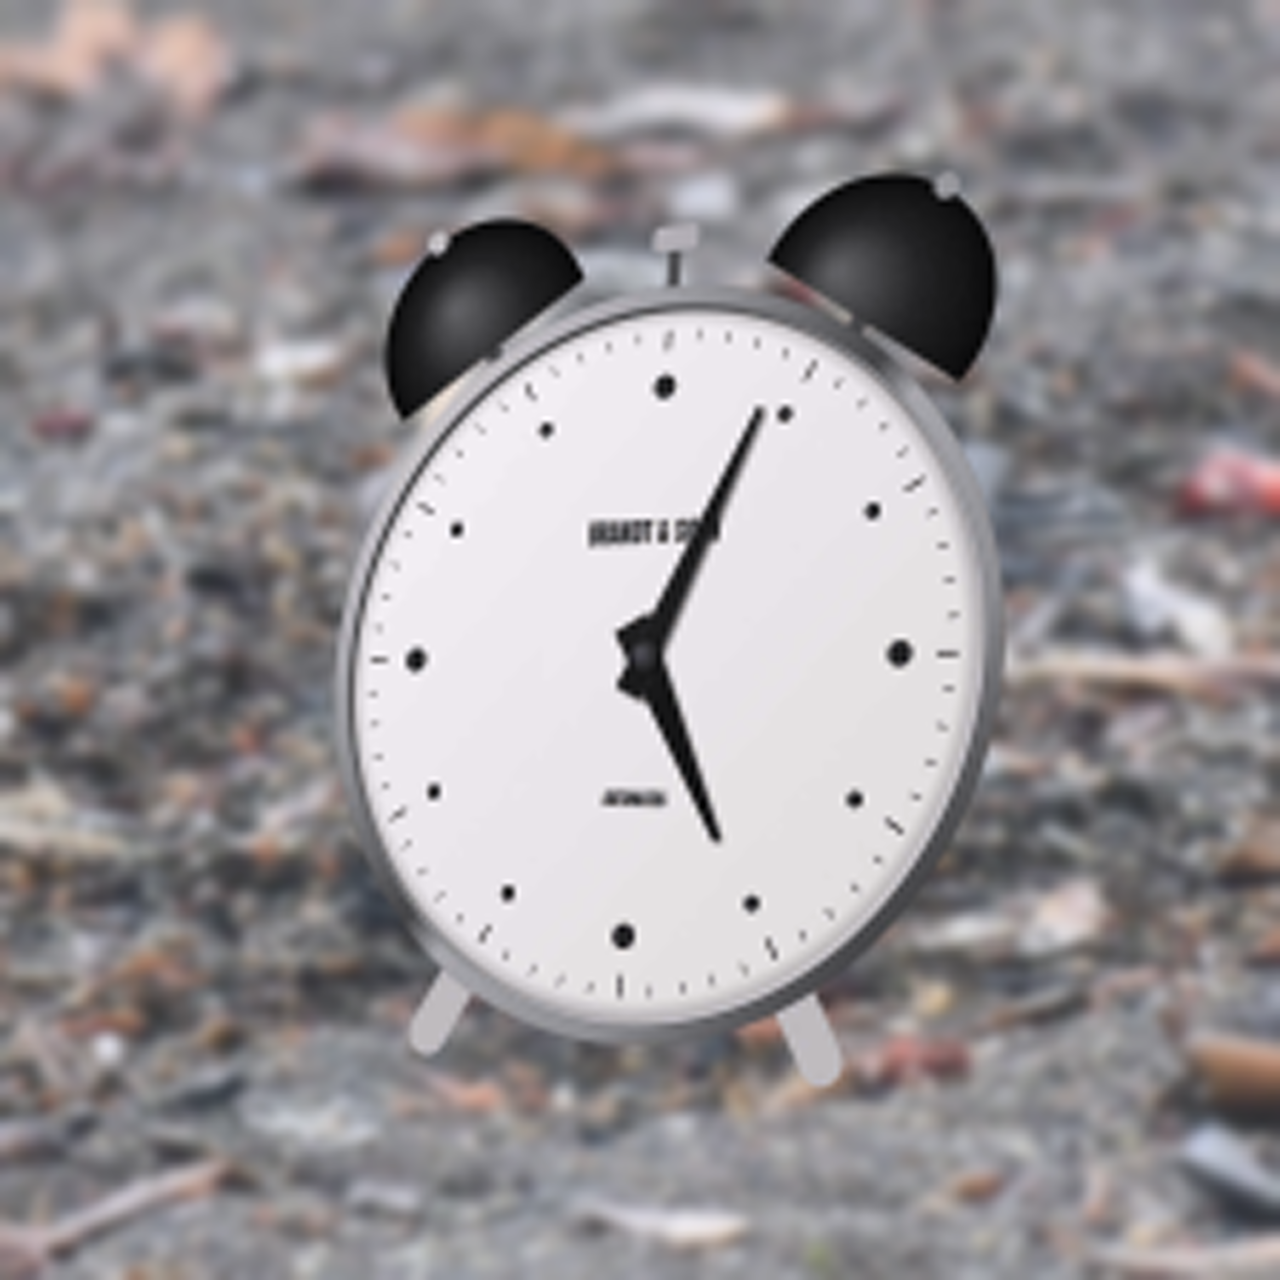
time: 5:04
